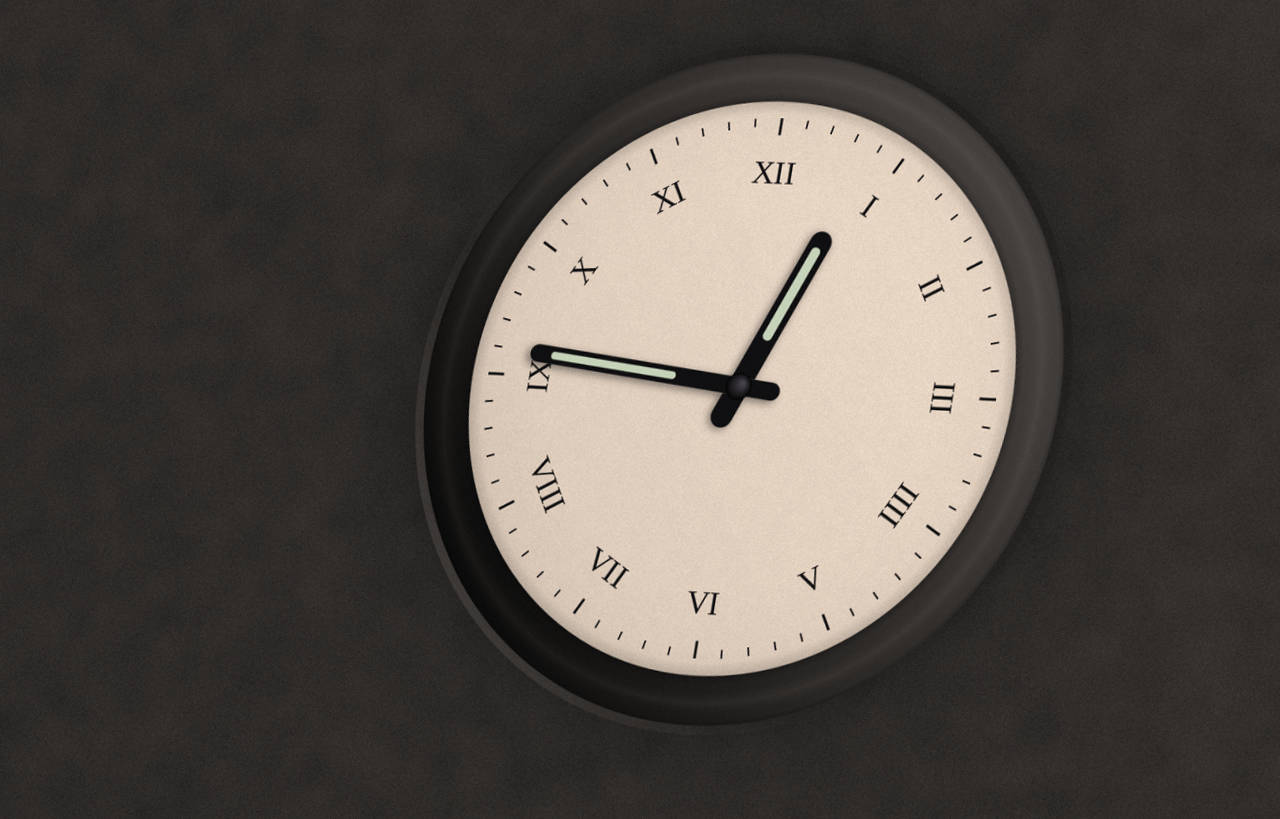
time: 12:46
